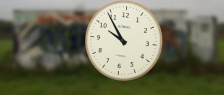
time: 9:54
